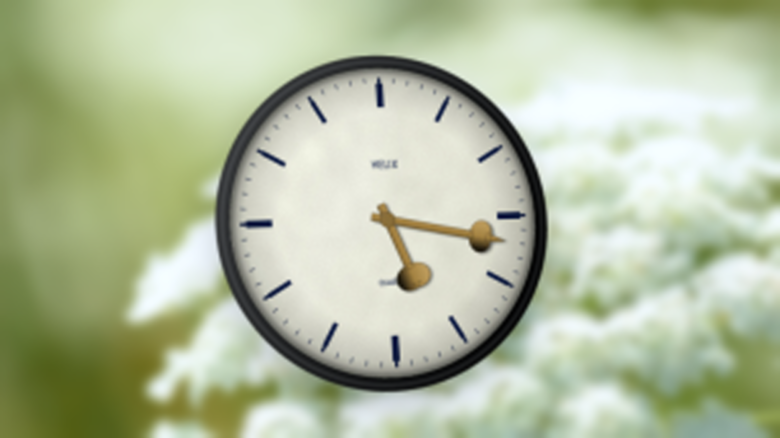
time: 5:17
